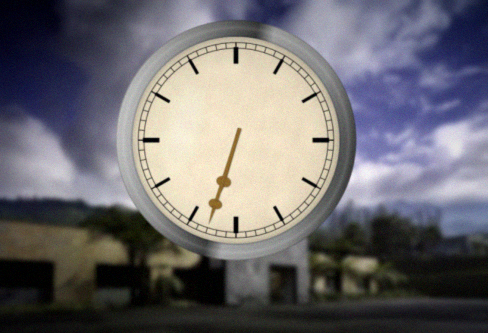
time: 6:33
